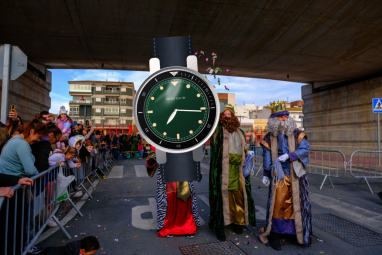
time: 7:16
